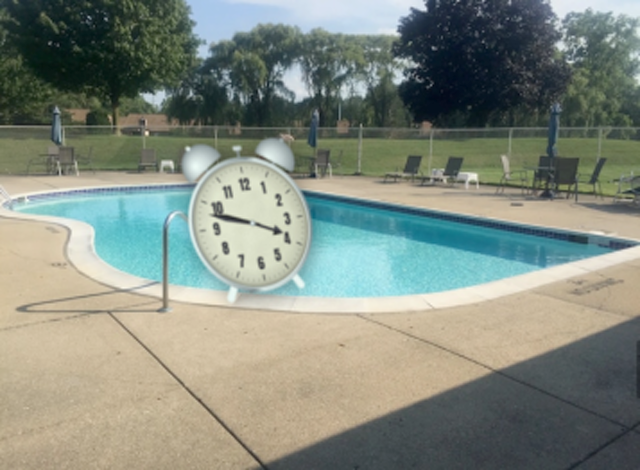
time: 3:48
